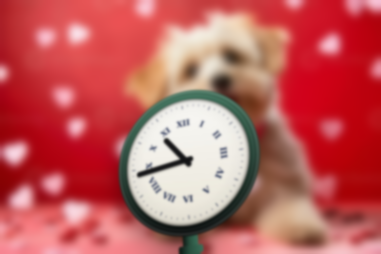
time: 10:44
